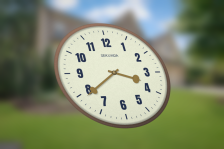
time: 3:39
